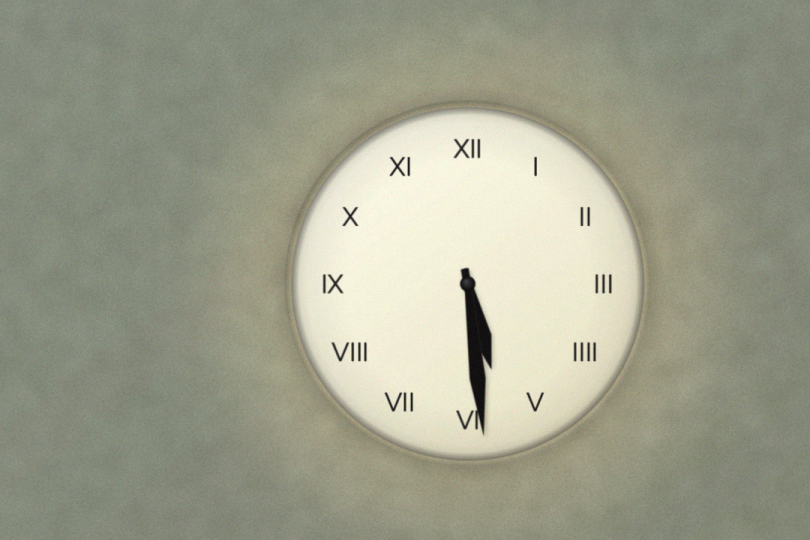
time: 5:29
